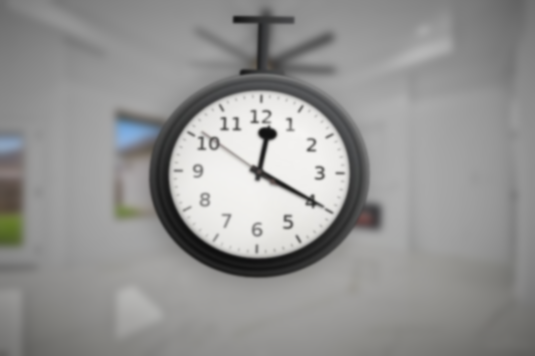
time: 12:19:51
